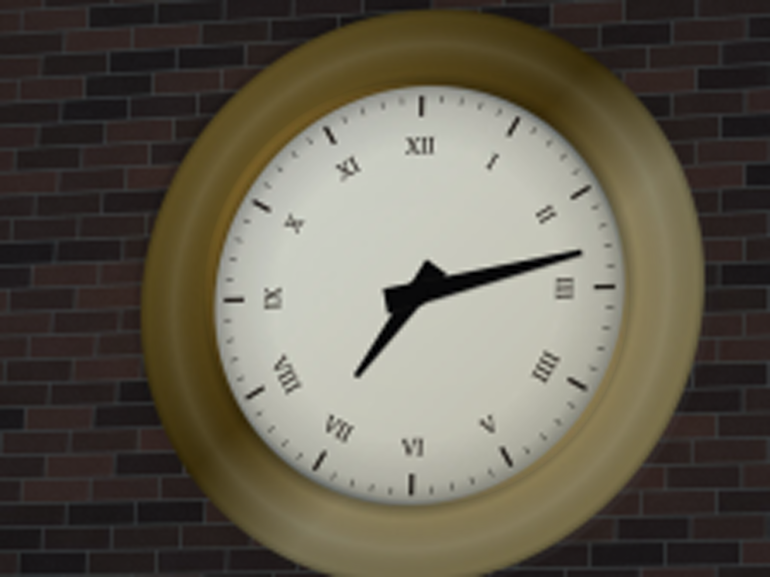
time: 7:13
